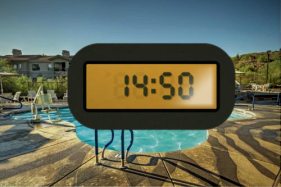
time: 14:50
